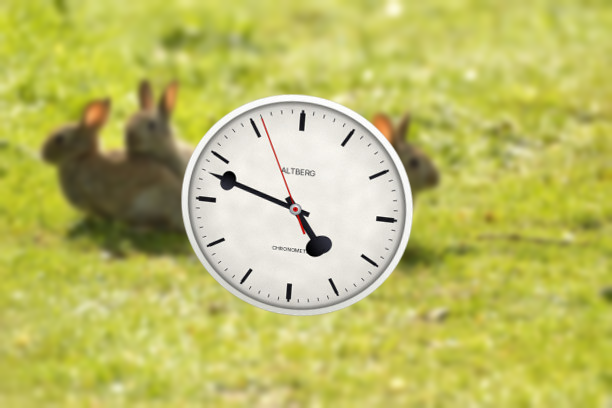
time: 4:47:56
